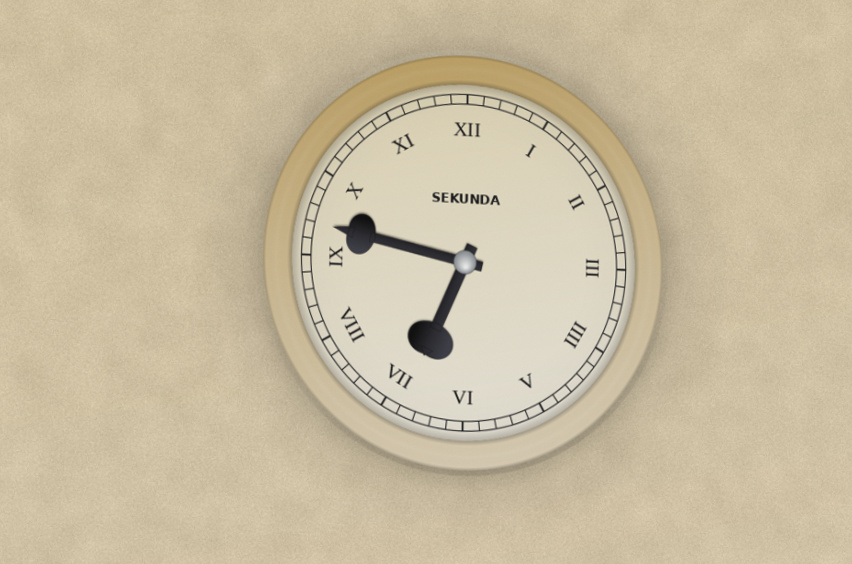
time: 6:47
